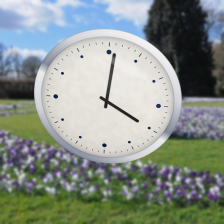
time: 4:01
